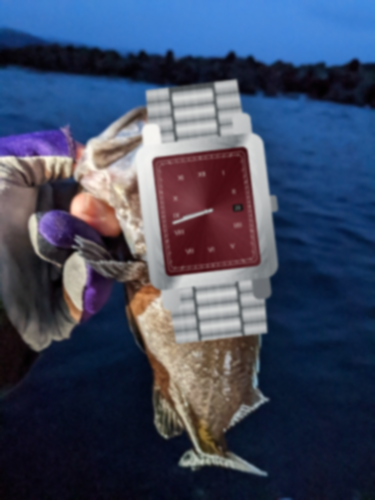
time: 8:43
